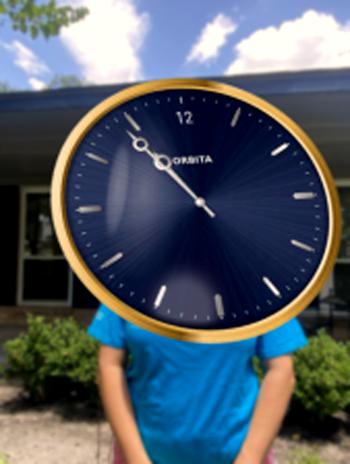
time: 10:54
